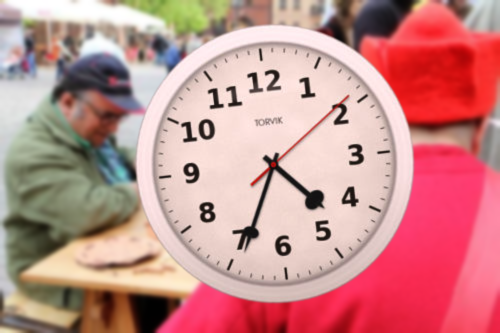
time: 4:34:09
